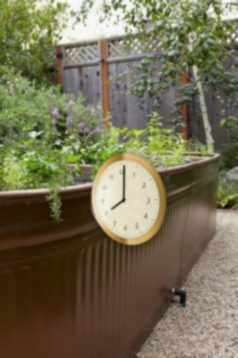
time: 8:01
